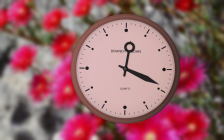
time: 12:19
